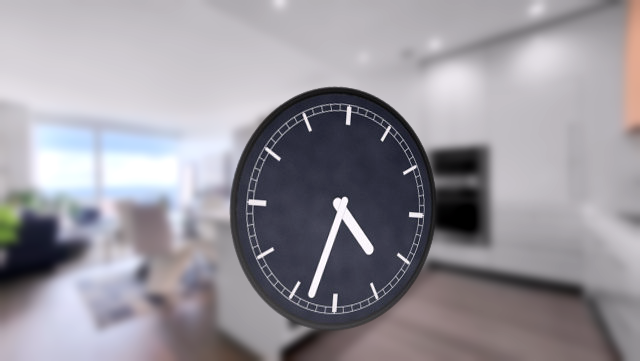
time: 4:33
